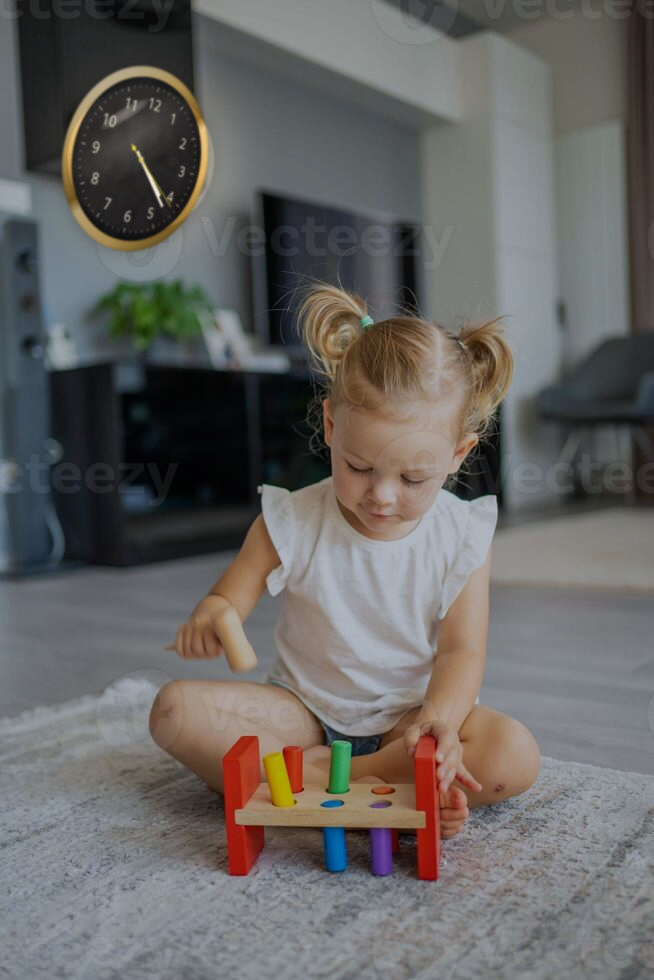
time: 4:22:21
